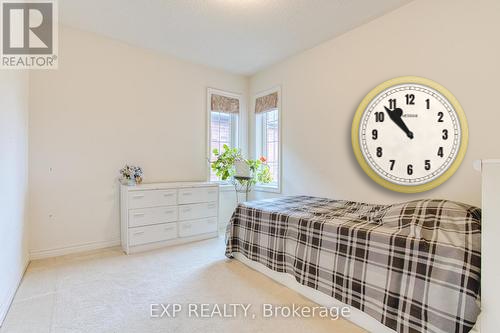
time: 10:53
